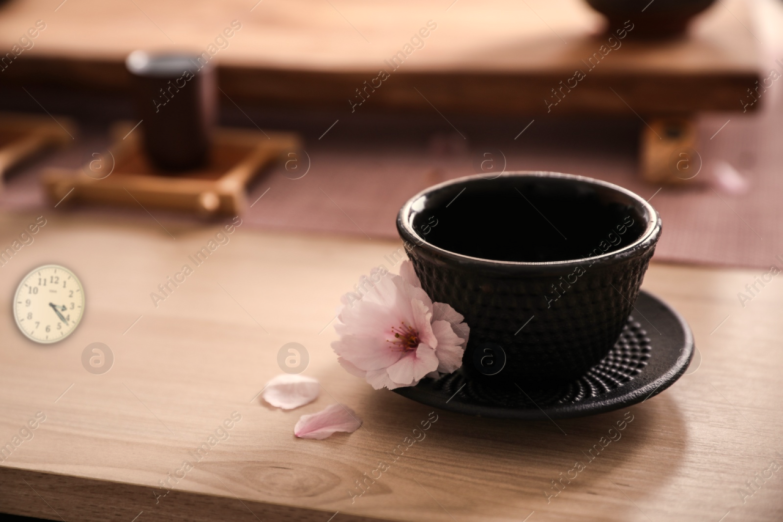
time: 3:22
